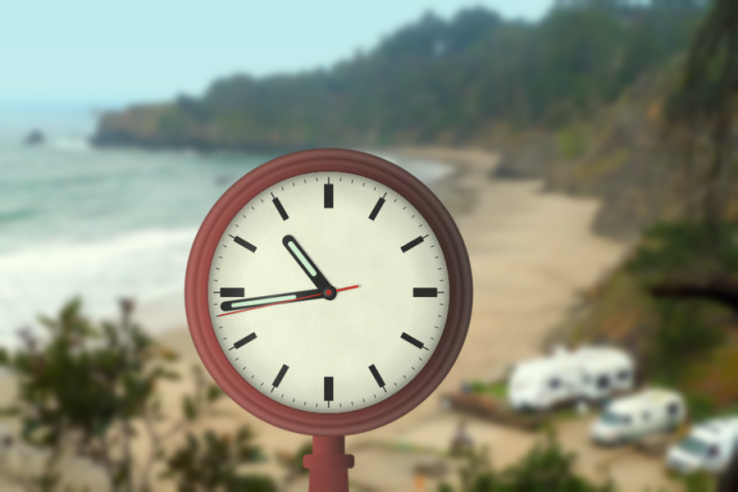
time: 10:43:43
